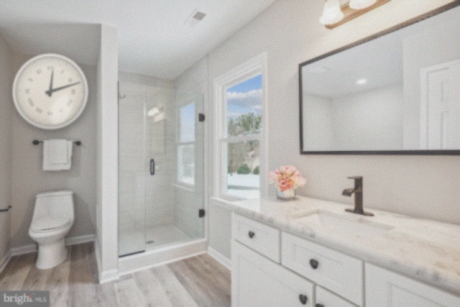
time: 12:12
